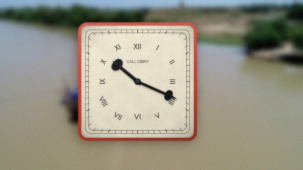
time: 10:19
